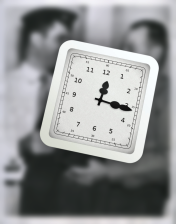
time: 12:16
